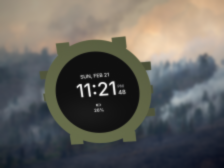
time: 11:21
